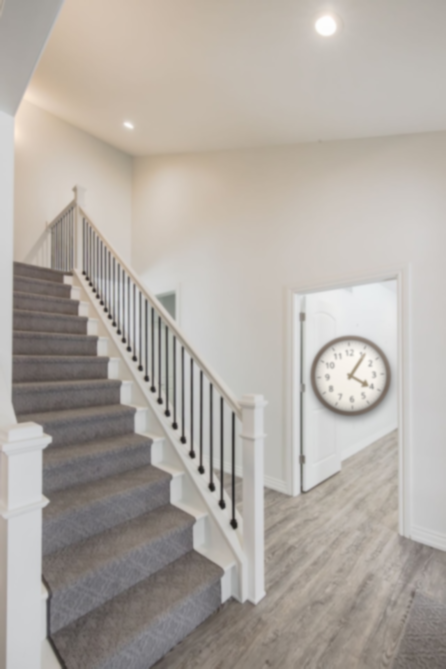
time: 4:06
